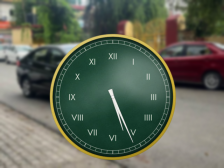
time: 5:26
